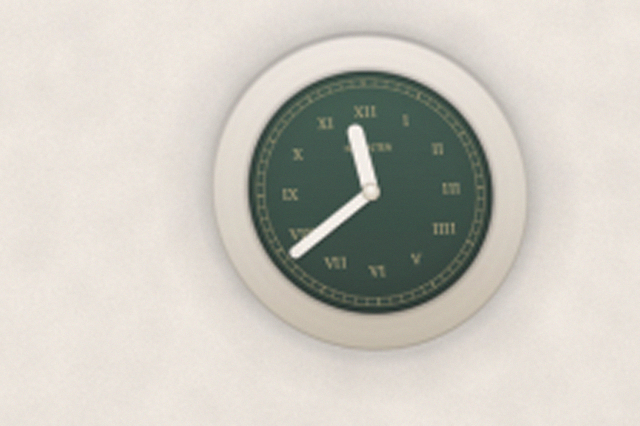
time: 11:39
